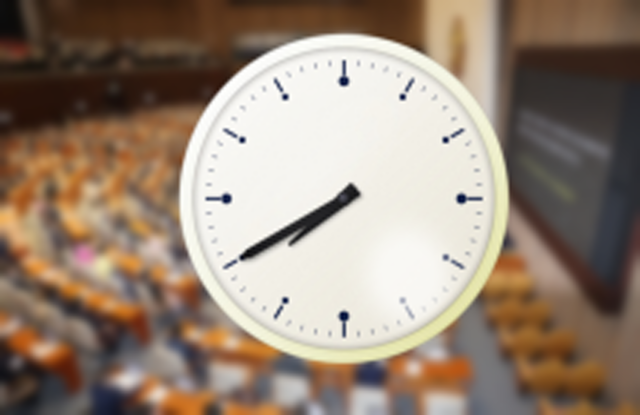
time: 7:40
